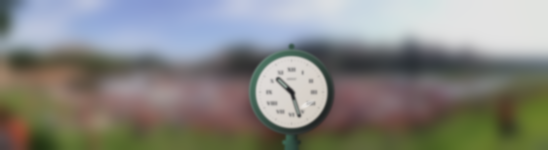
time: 10:27
